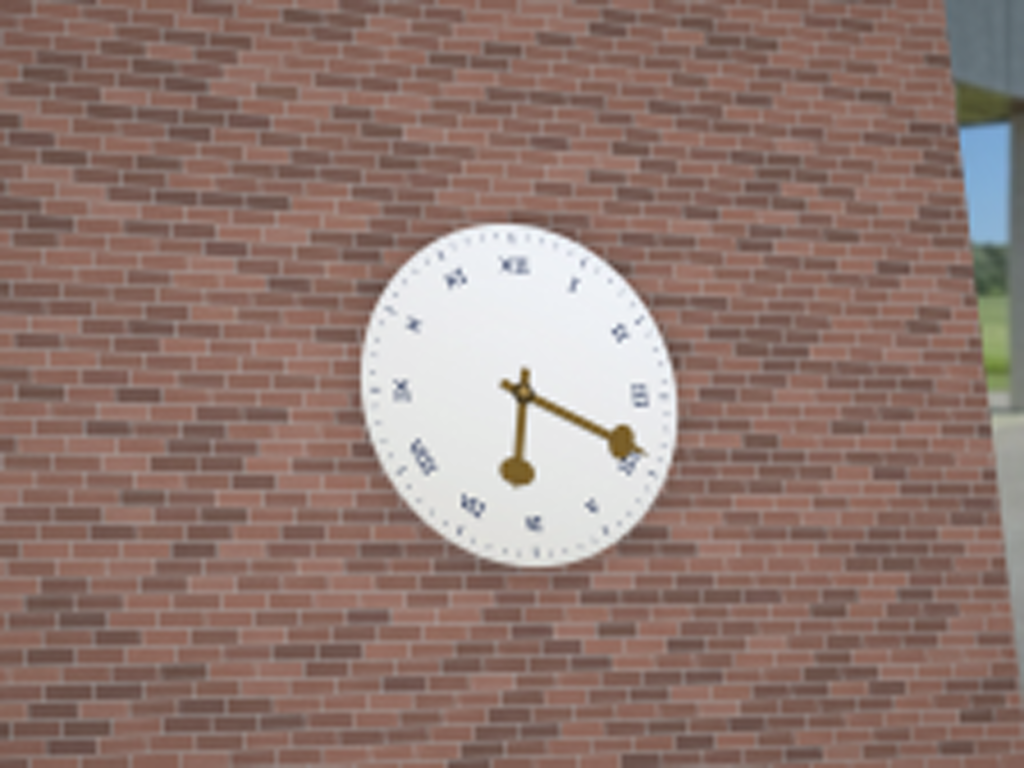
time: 6:19
